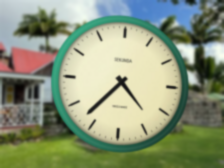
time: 4:37
